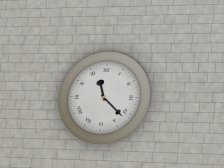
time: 11:22
